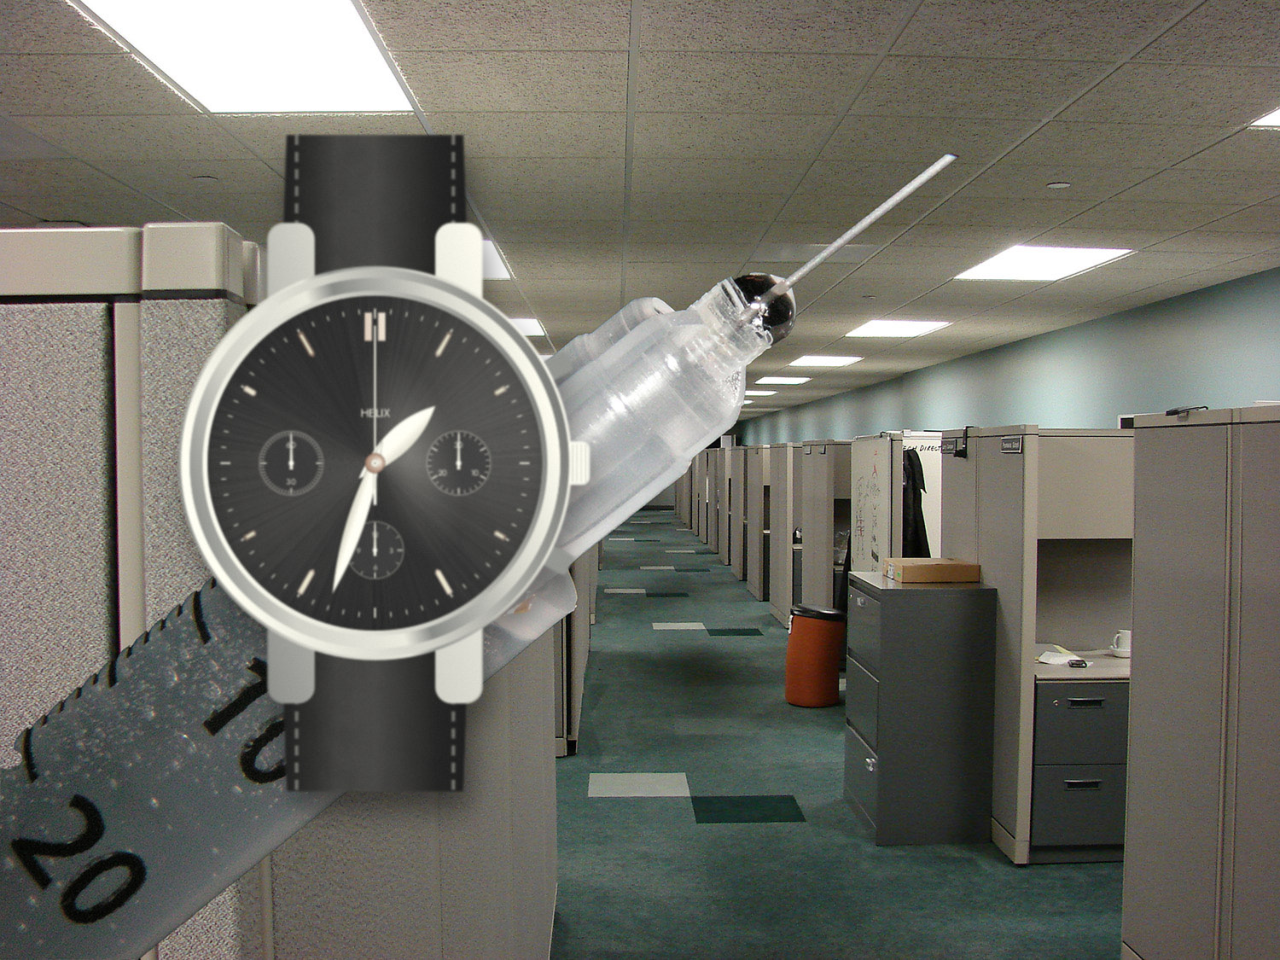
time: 1:33
